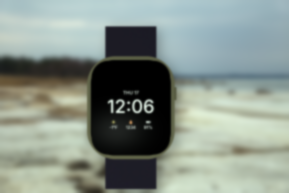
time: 12:06
